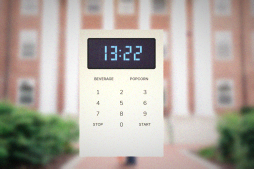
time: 13:22
